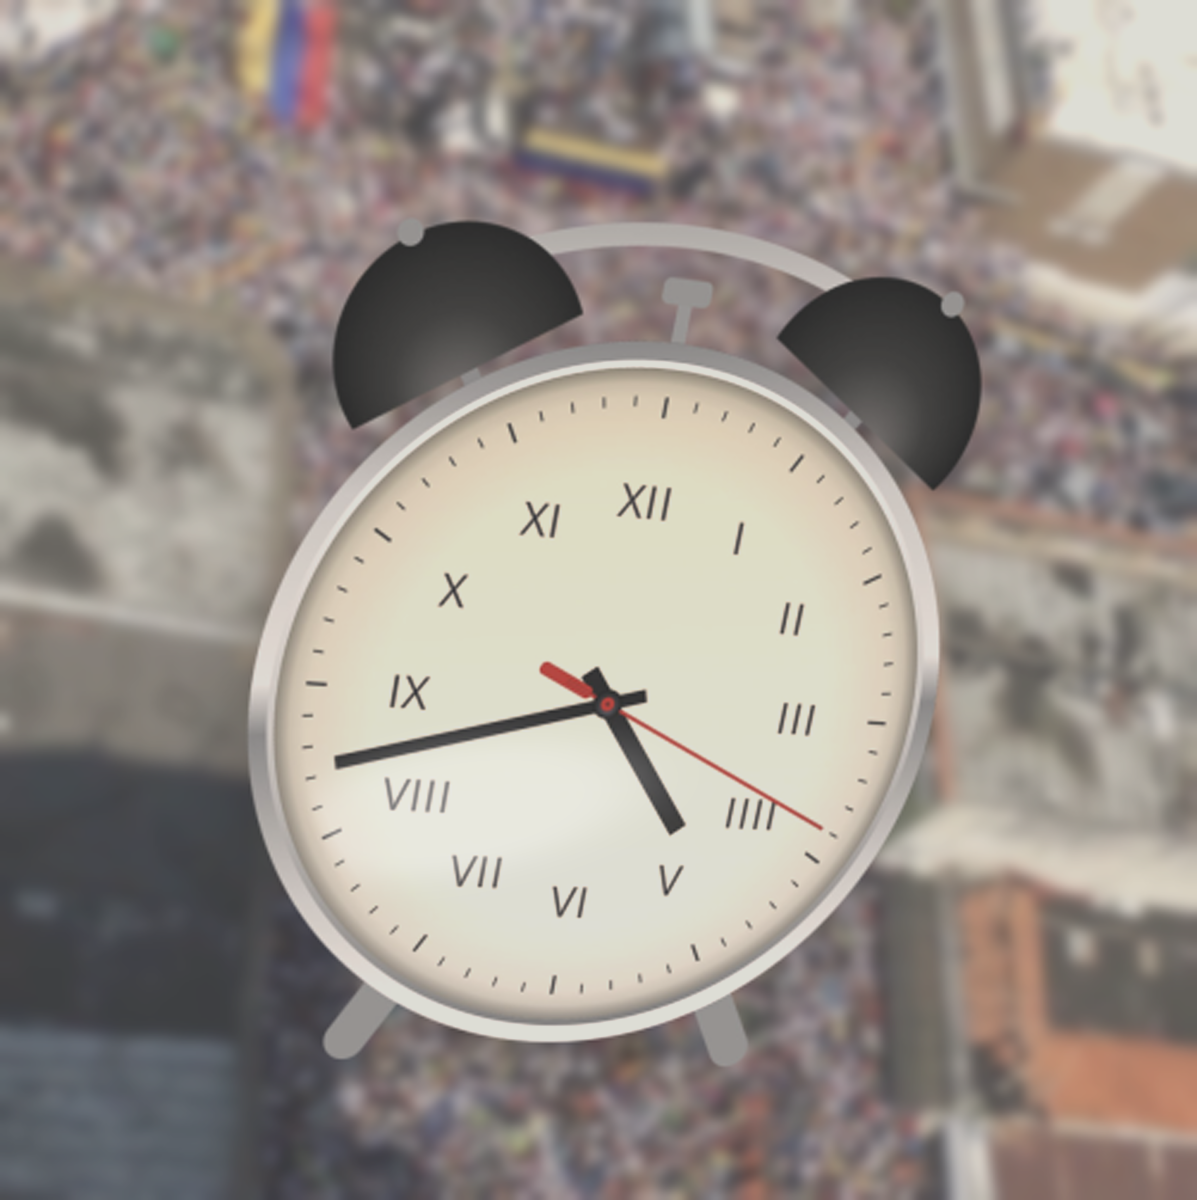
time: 4:42:19
